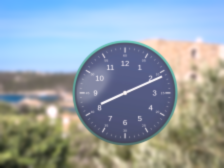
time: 8:11
